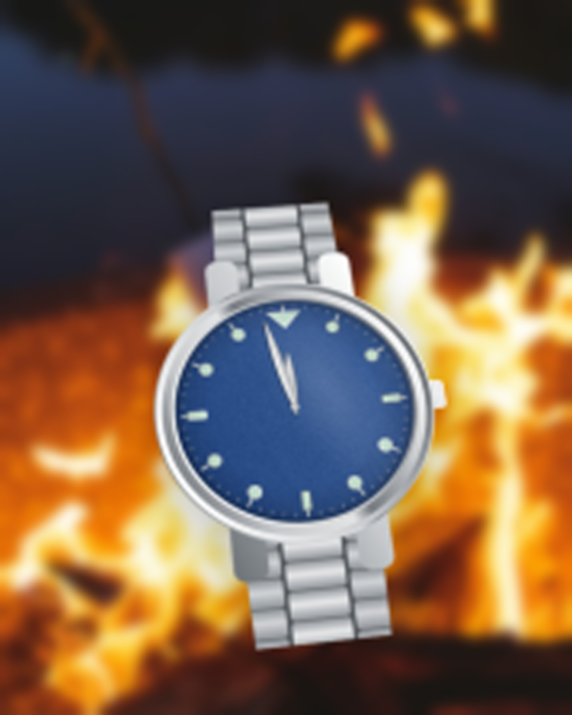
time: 11:58
